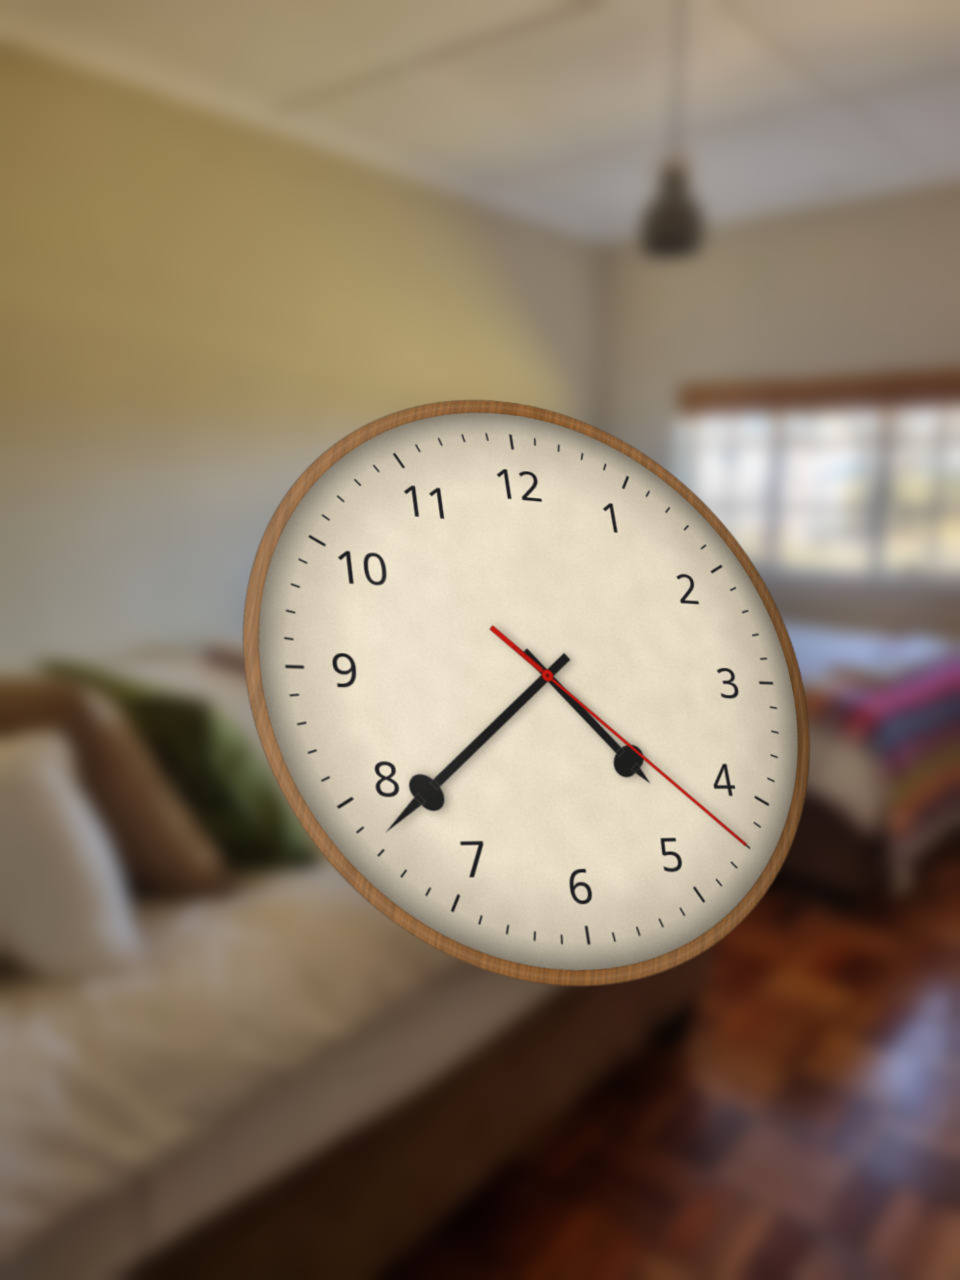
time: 4:38:22
